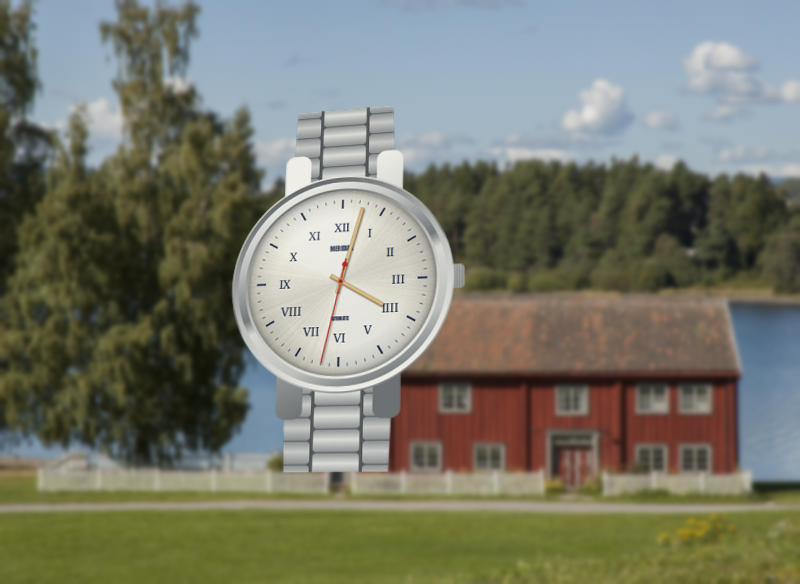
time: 4:02:32
